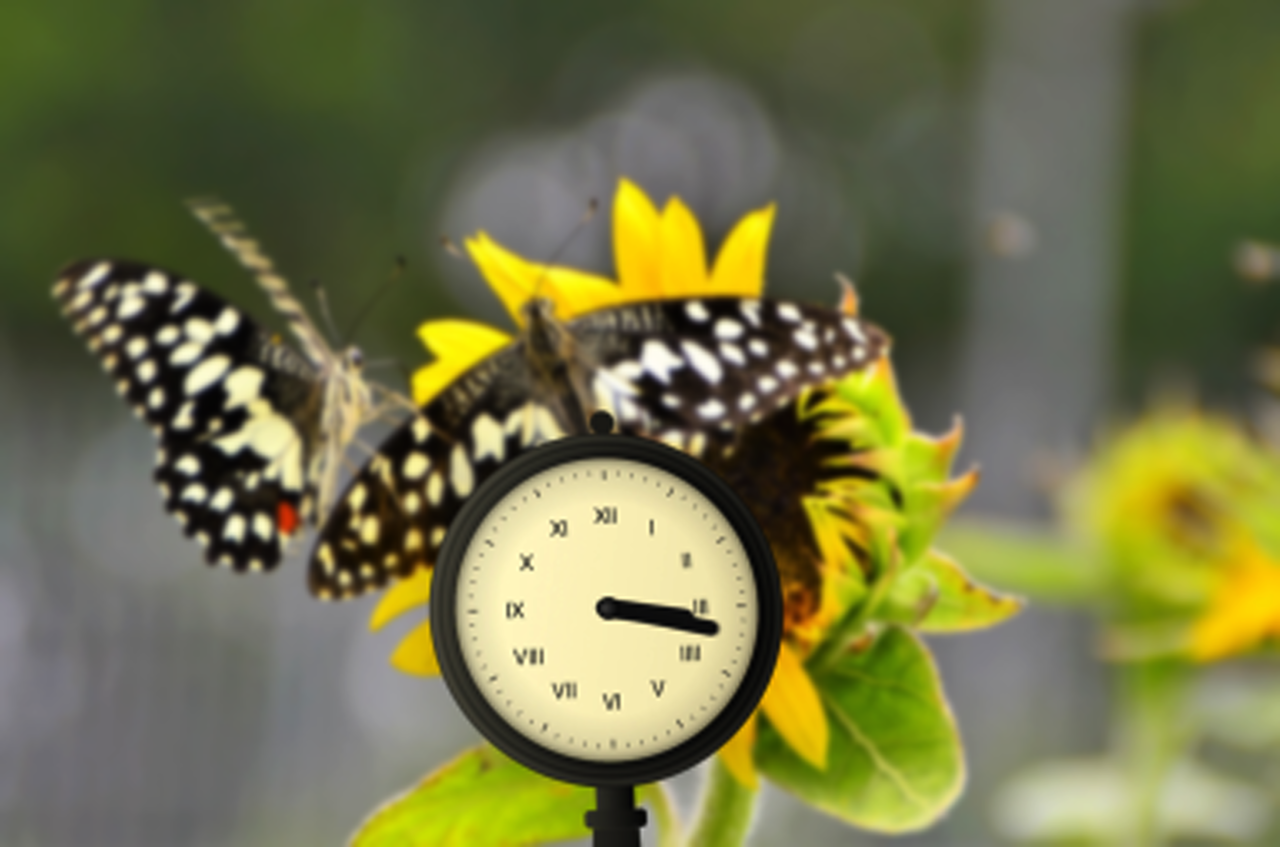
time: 3:17
